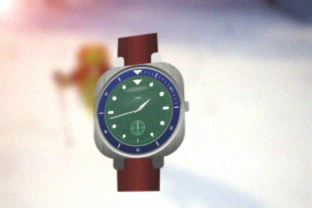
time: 1:43
